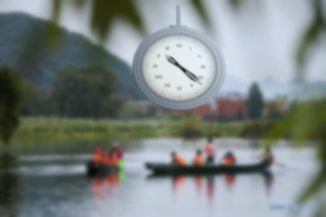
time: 10:22
